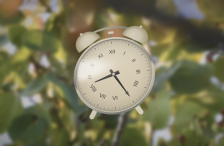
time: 8:25
